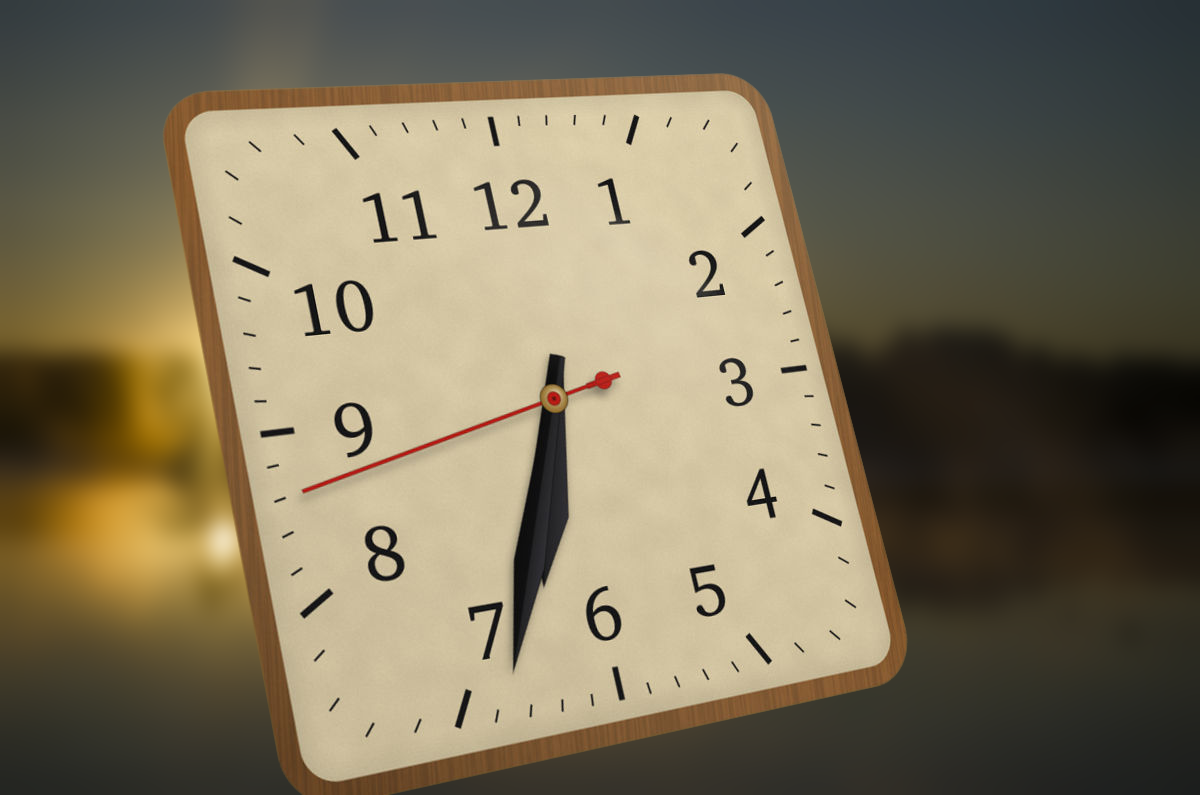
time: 6:33:43
